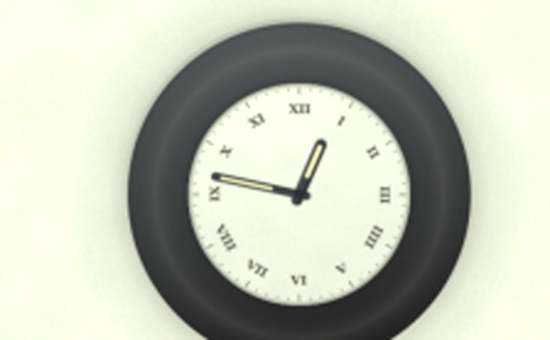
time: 12:47
